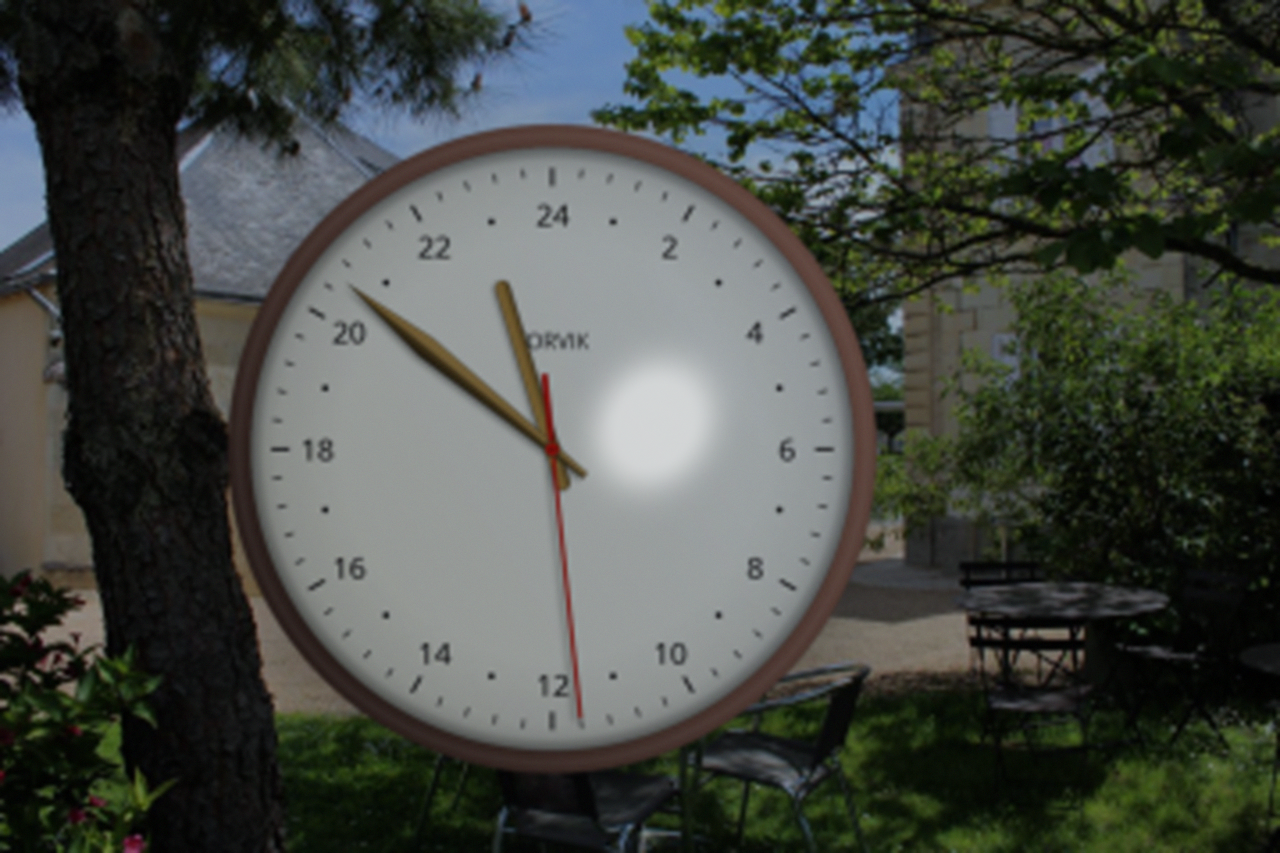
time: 22:51:29
